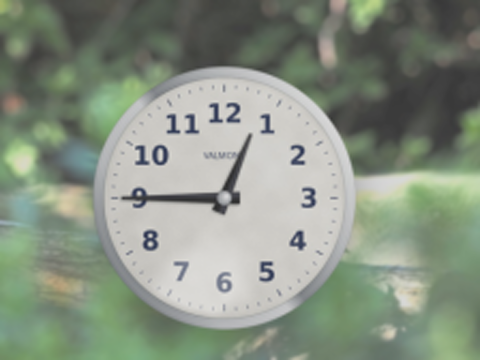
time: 12:45
